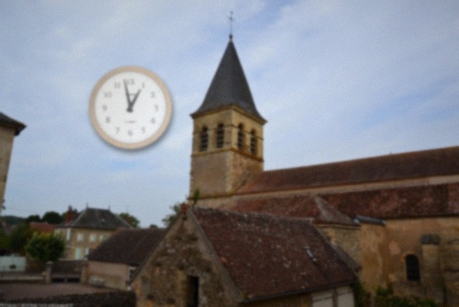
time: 12:58
